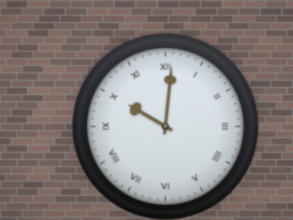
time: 10:01
